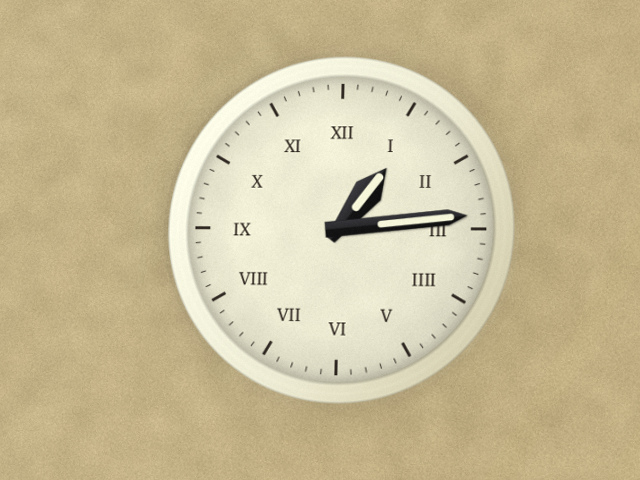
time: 1:14
